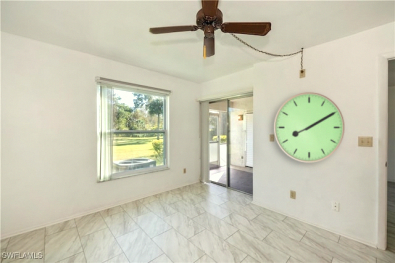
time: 8:10
